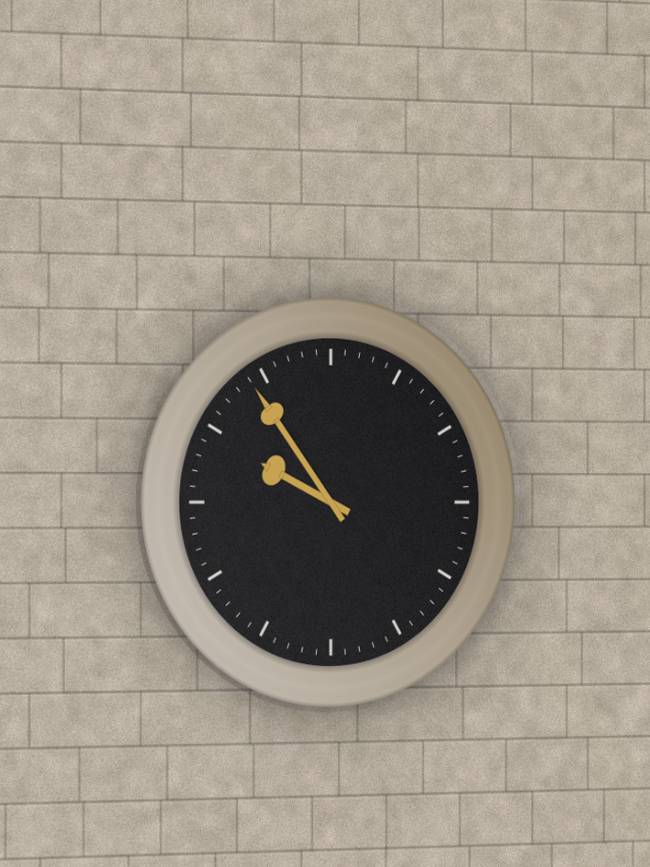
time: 9:54
